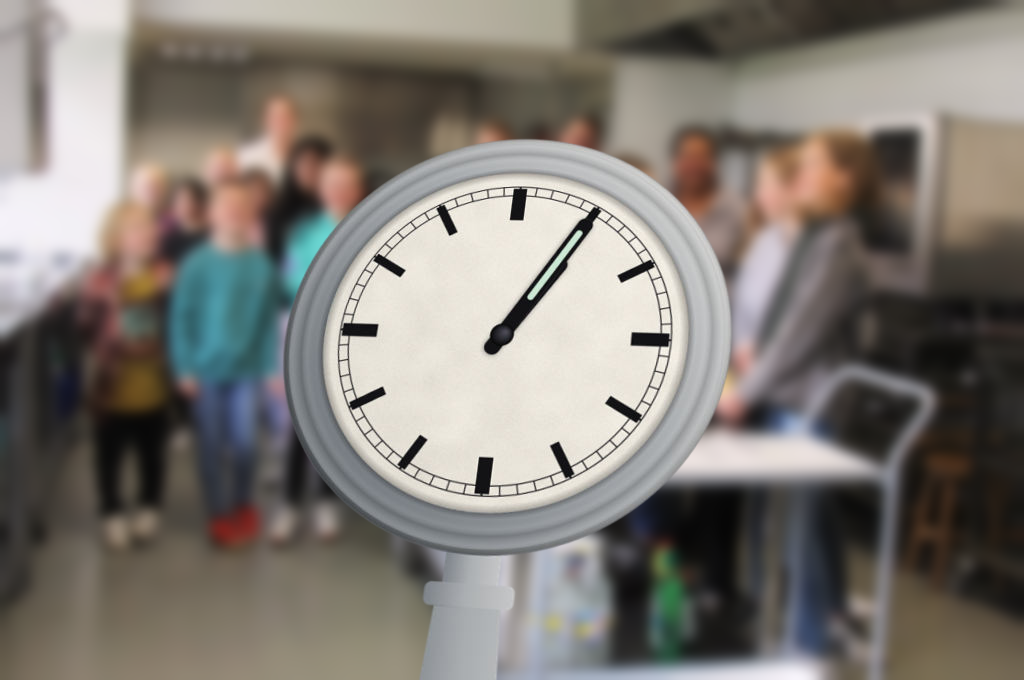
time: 1:05
